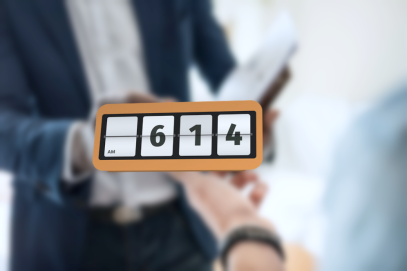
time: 6:14
